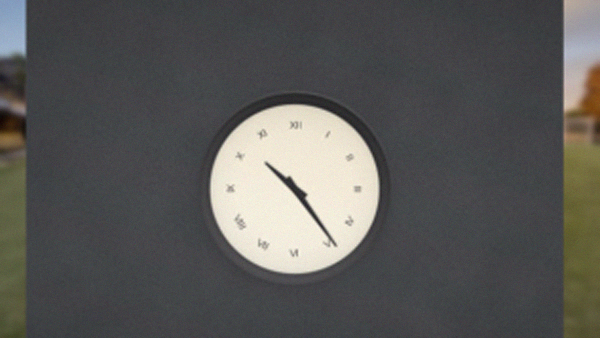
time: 10:24
